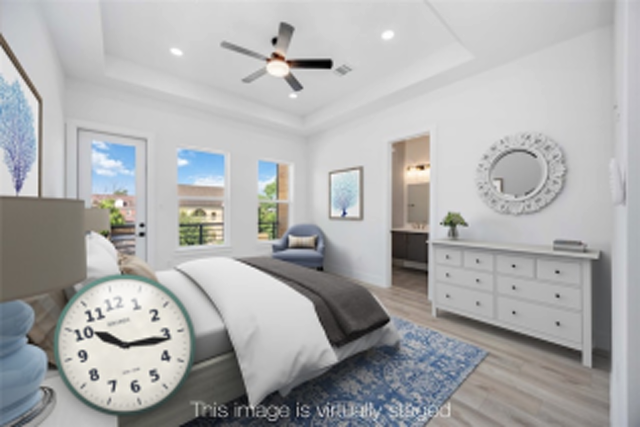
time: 10:16
